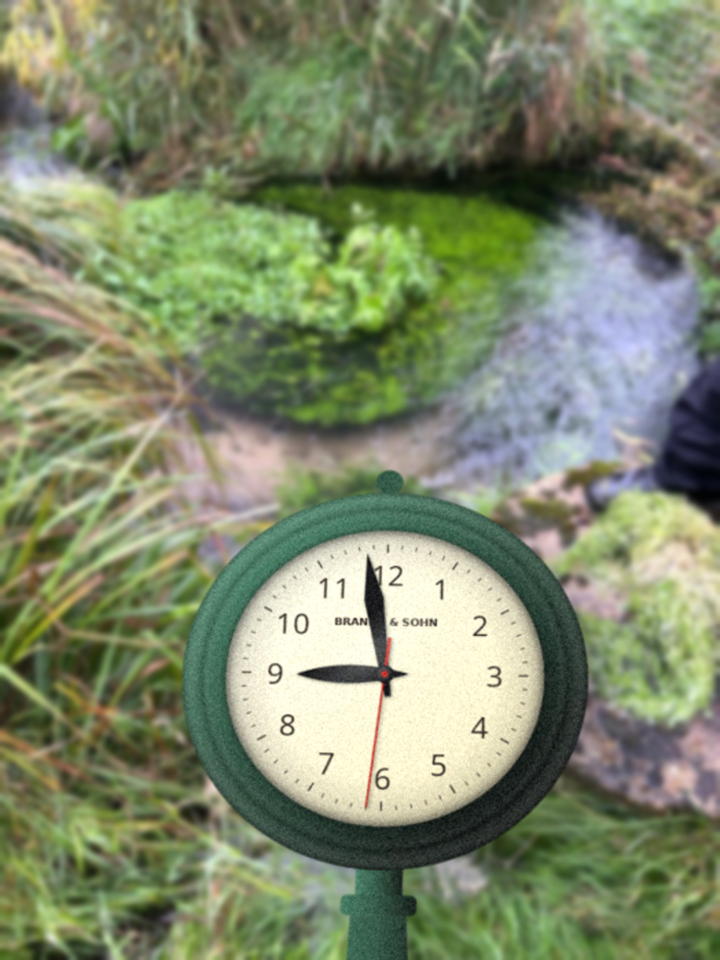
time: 8:58:31
